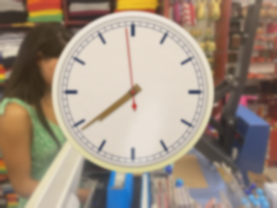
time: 7:38:59
